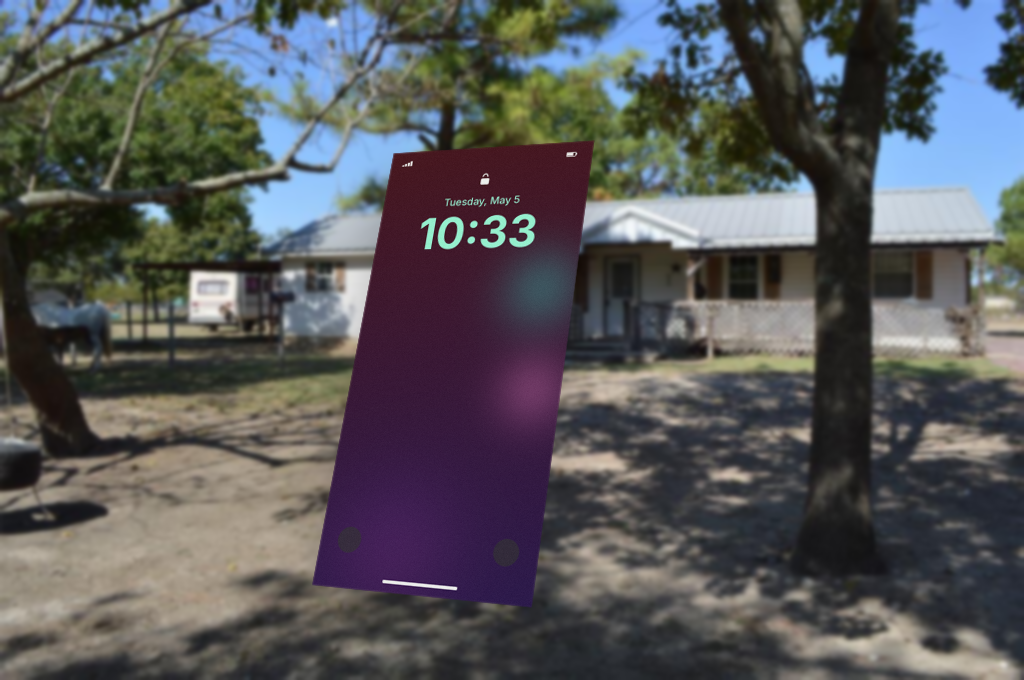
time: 10:33
